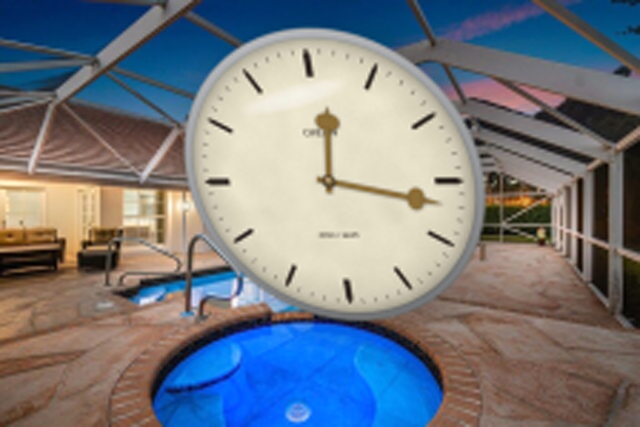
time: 12:17
